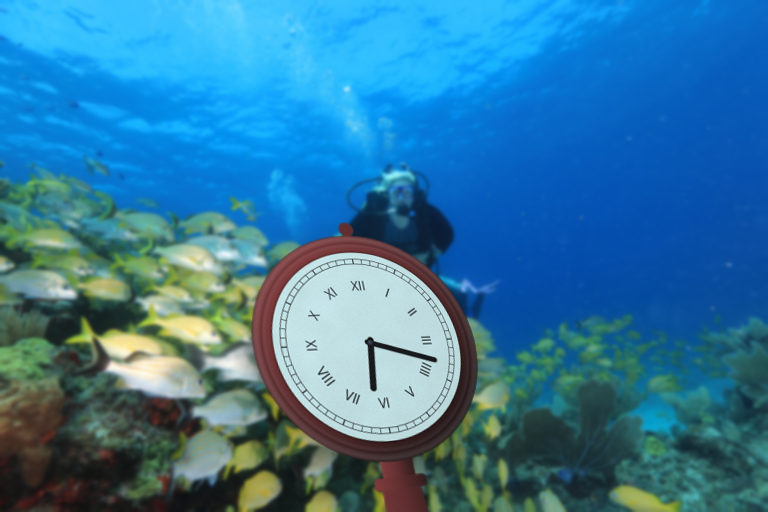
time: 6:18
